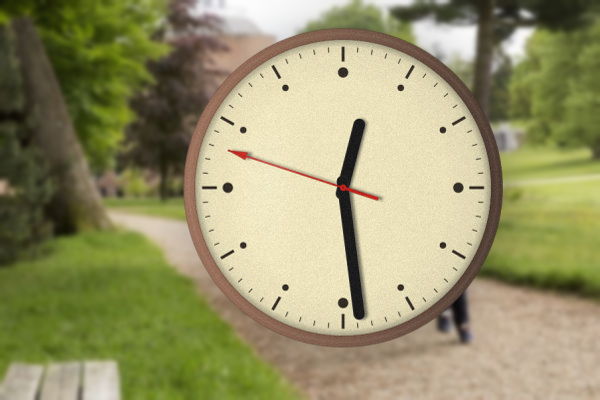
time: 12:28:48
